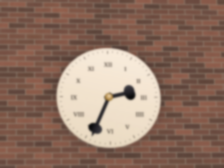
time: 2:34
